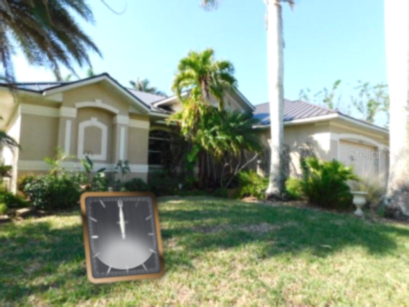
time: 12:00
